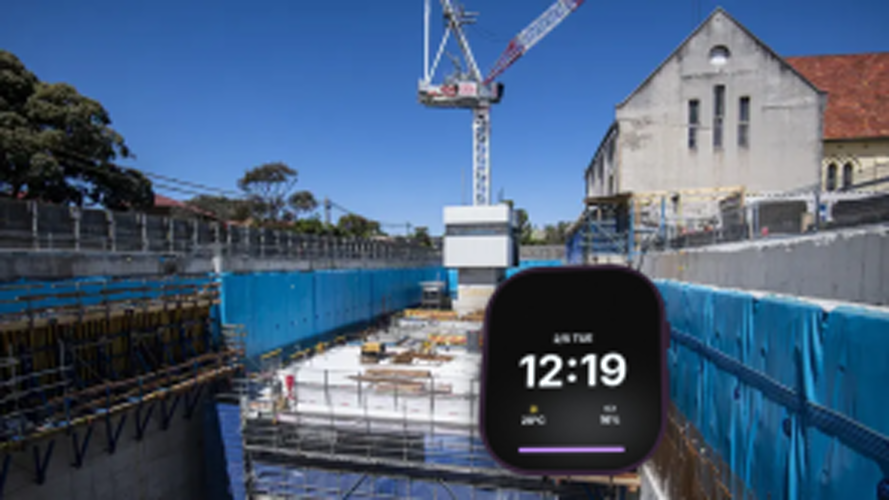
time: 12:19
